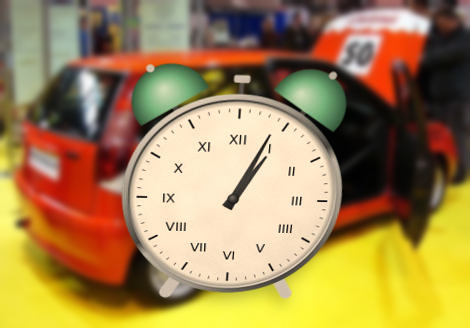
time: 1:04
